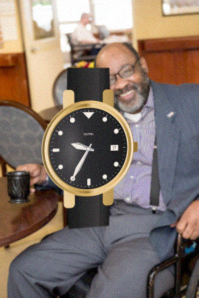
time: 9:35
